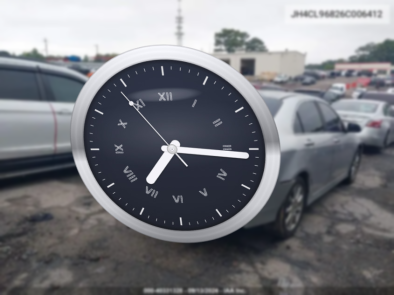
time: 7:15:54
